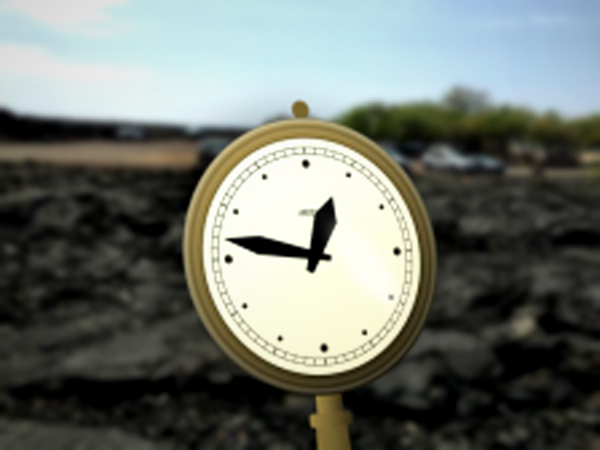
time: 12:47
